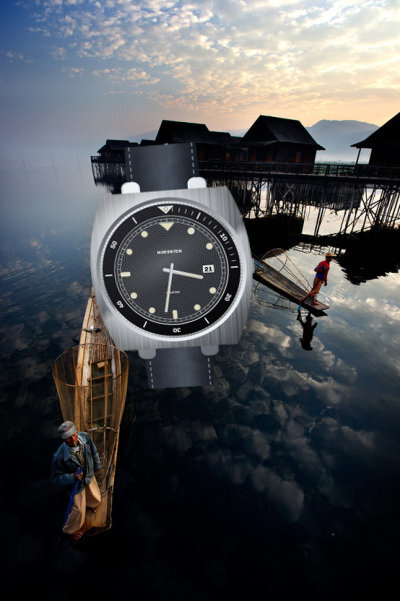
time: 3:32
